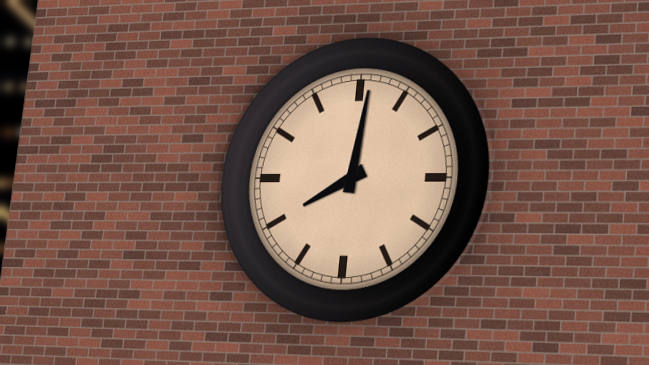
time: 8:01
